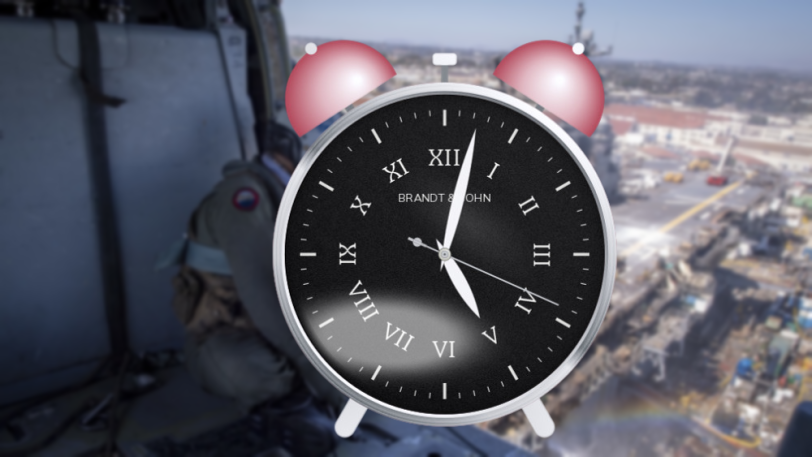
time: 5:02:19
